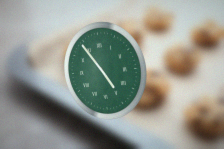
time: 4:54
